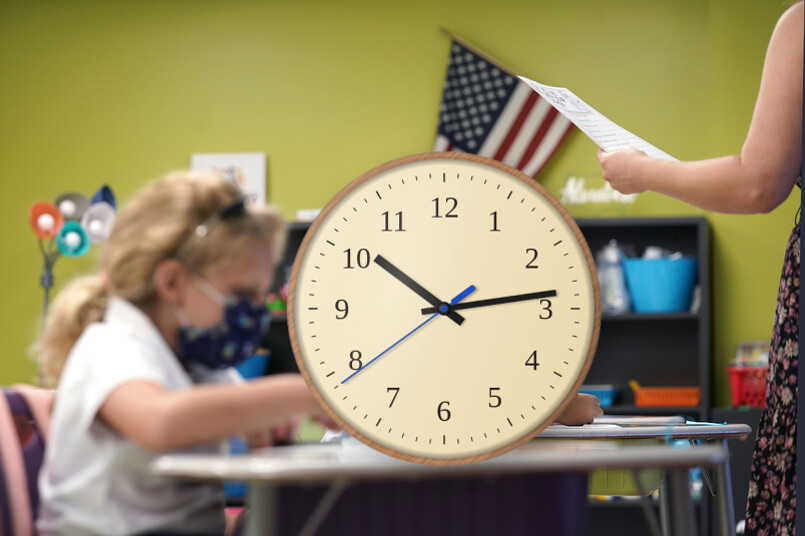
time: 10:13:39
